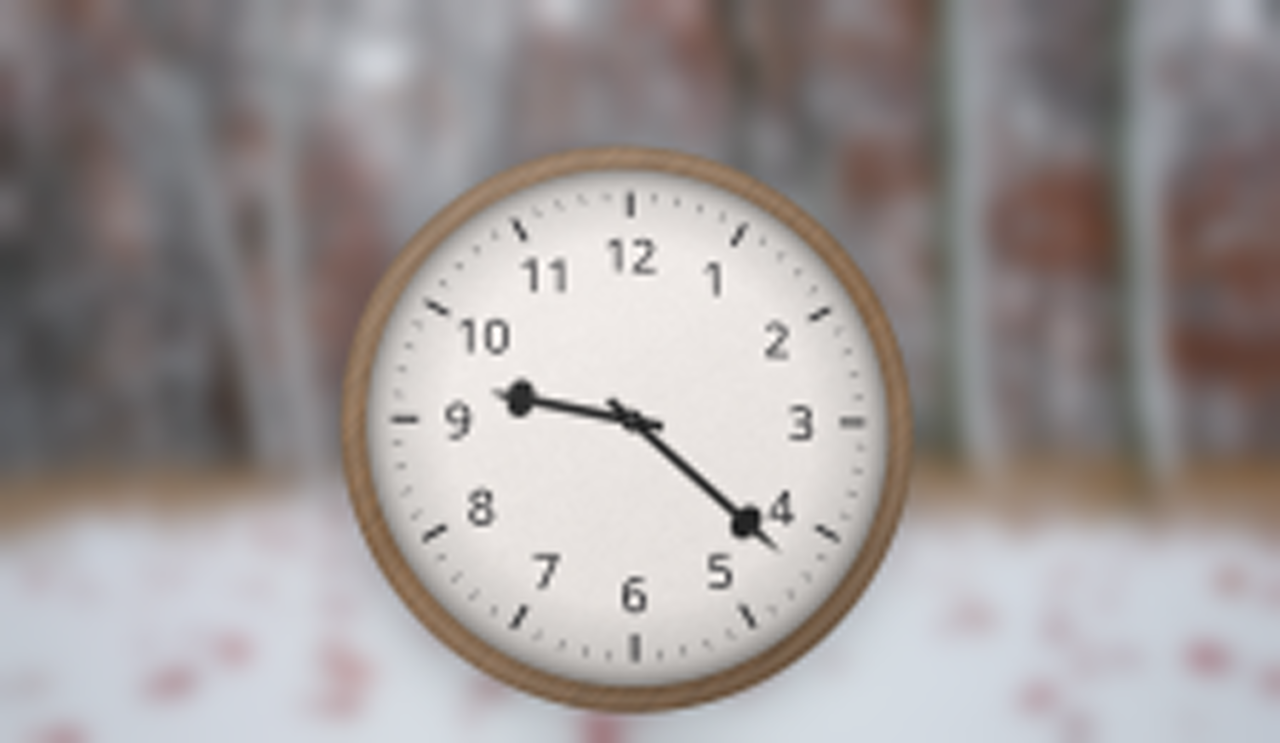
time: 9:22
